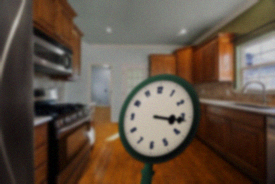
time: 3:16
